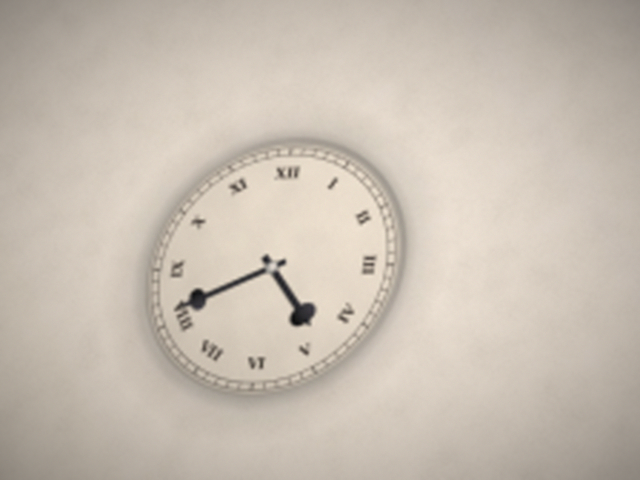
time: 4:41
